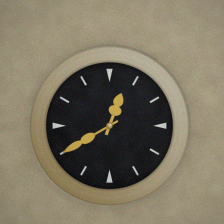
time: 12:40
